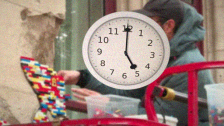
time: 5:00
